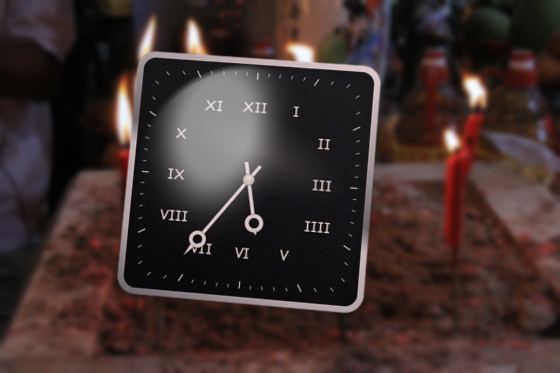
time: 5:36
